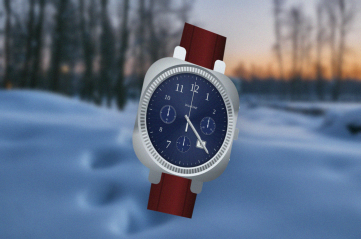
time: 4:22
